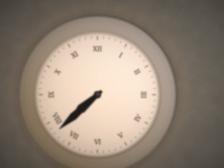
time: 7:38
